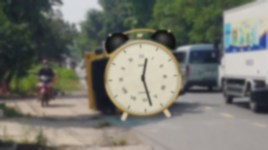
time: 12:28
